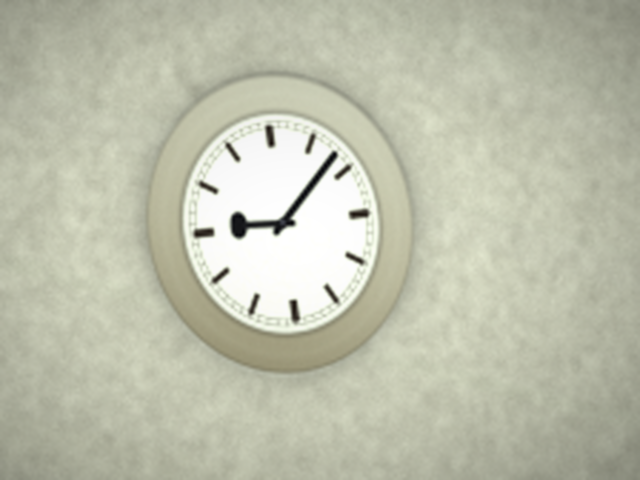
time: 9:08
